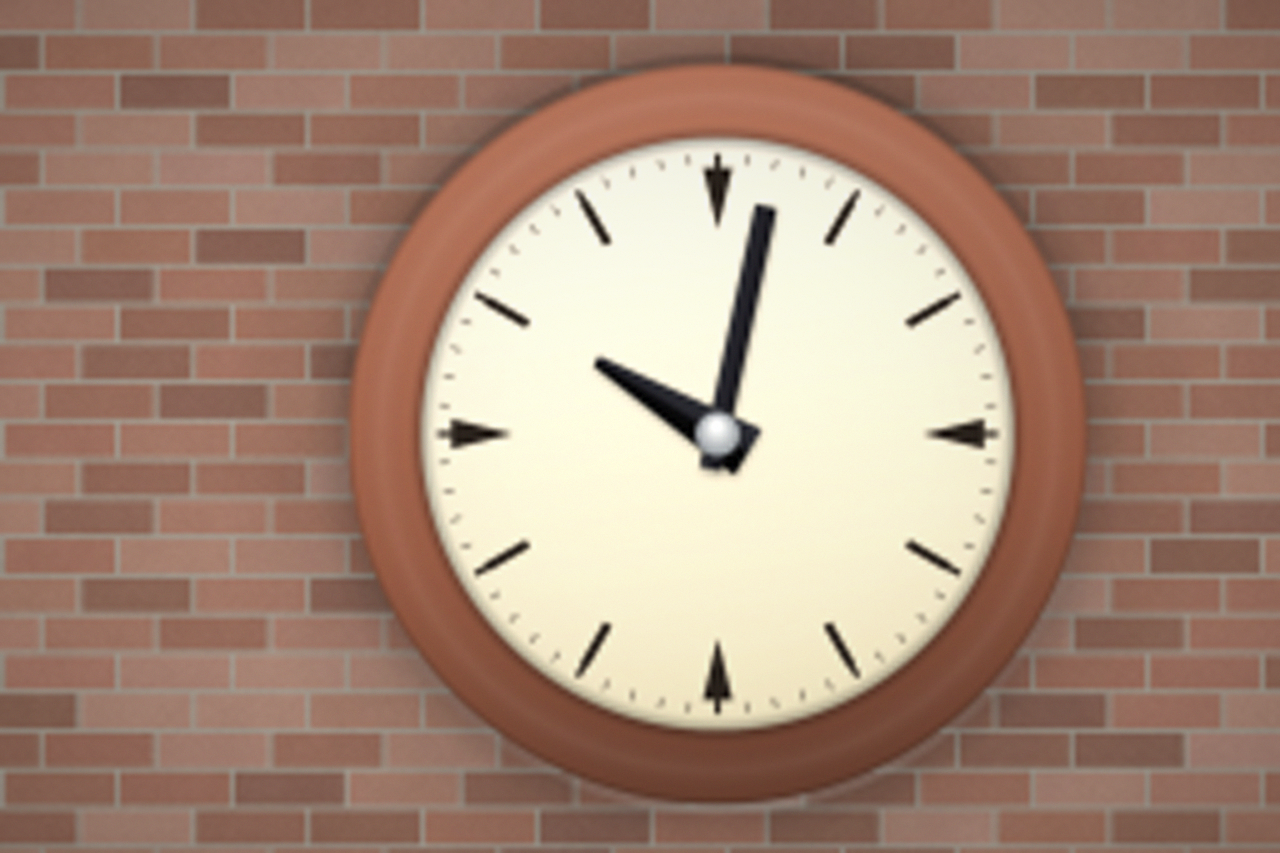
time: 10:02
